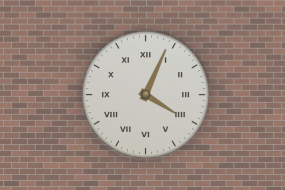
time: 4:04
